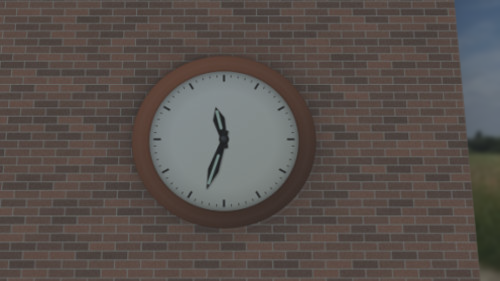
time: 11:33
